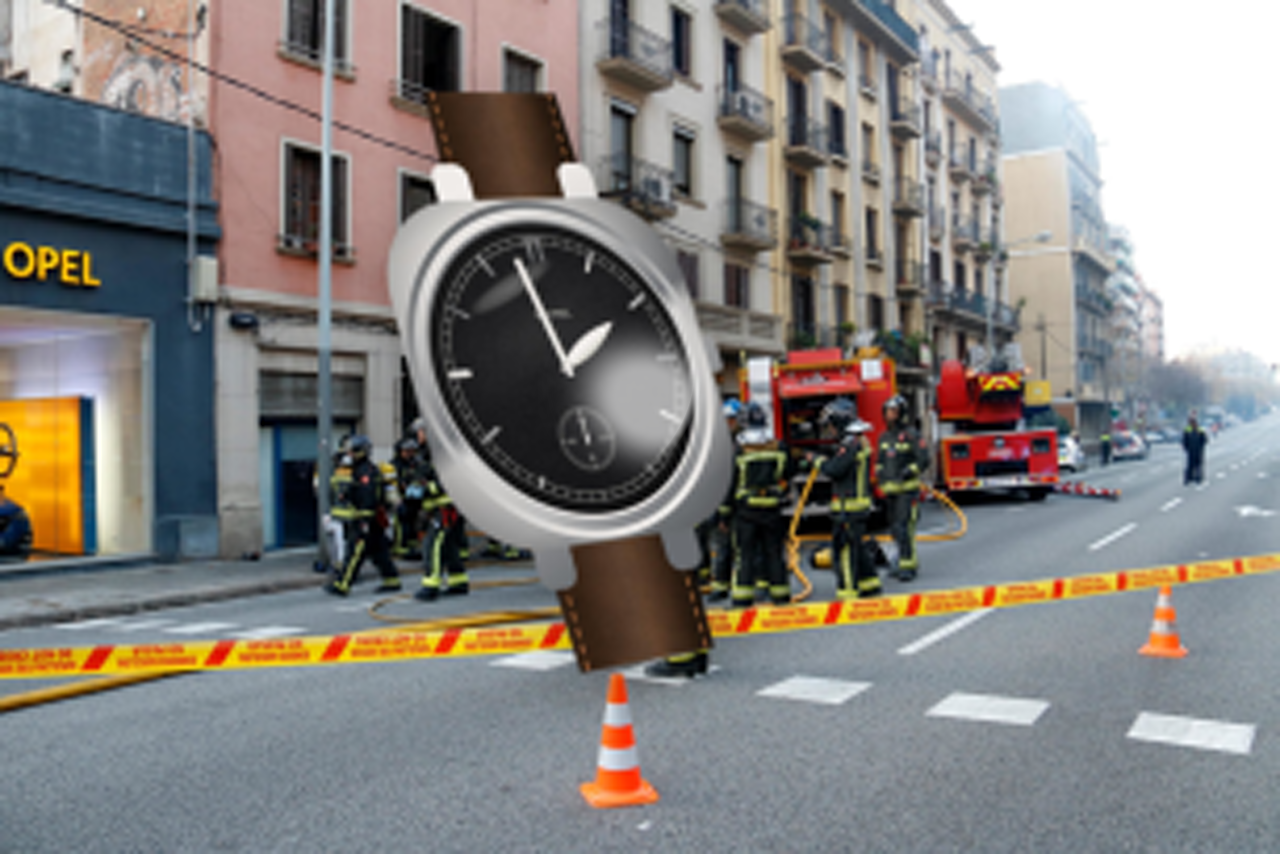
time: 1:58
